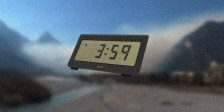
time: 3:59
